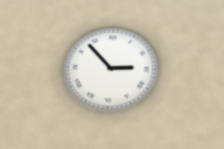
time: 2:53
